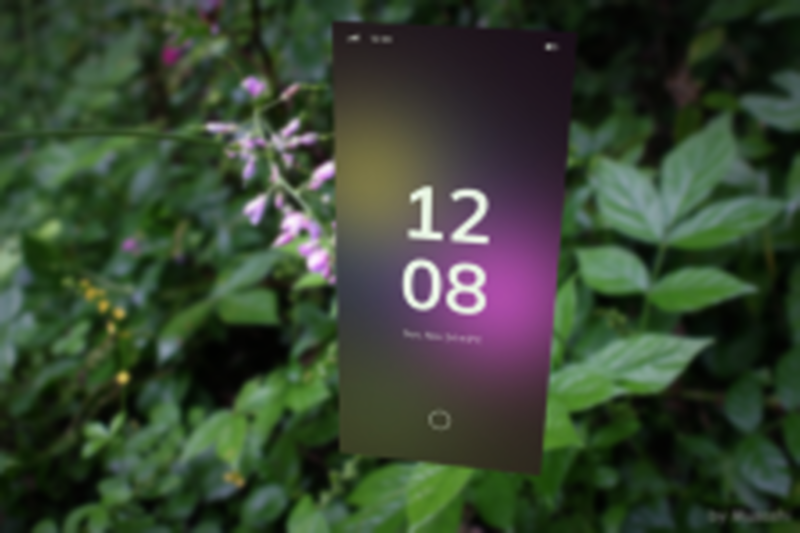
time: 12:08
